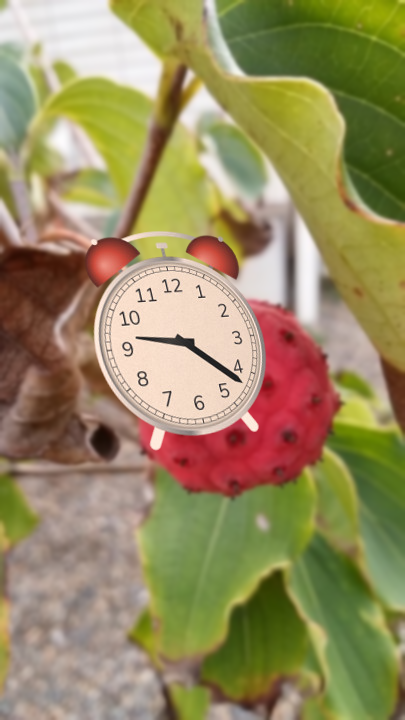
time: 9:22
